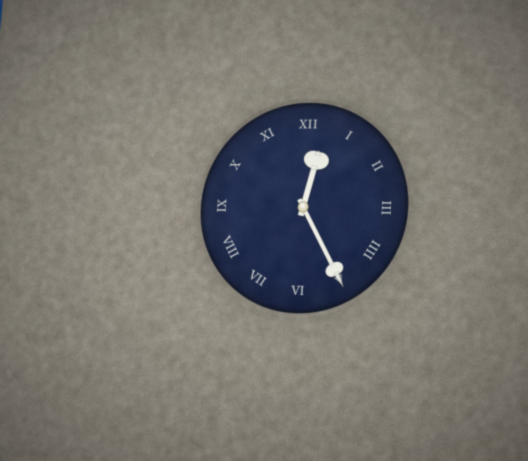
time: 12:25
